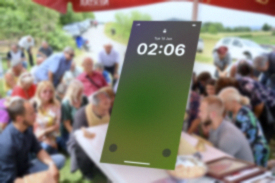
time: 2:06
